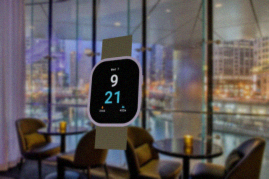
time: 9:21
